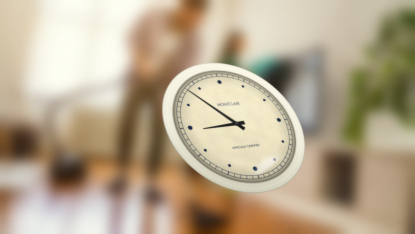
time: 8:53
